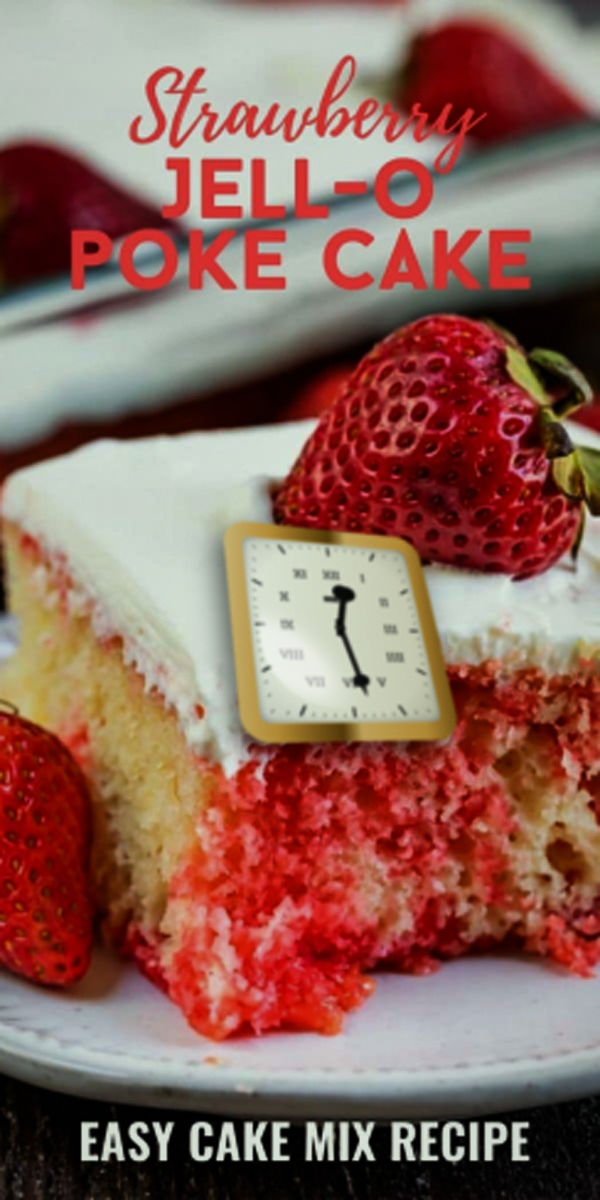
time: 12:28
